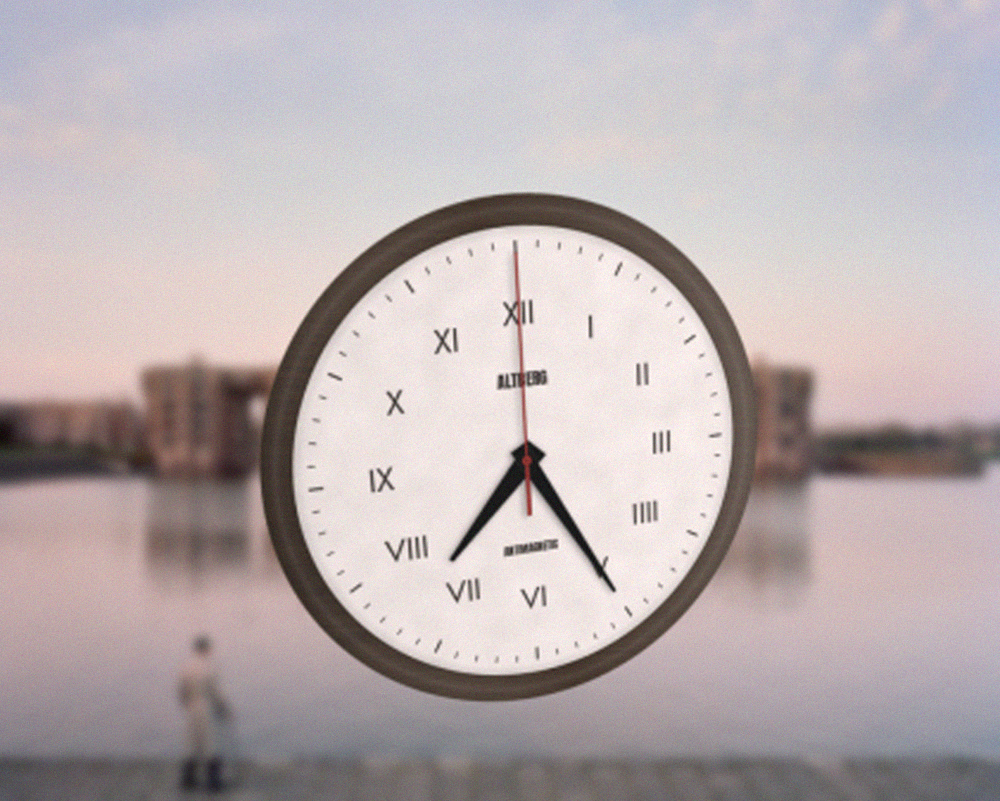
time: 7:25:00
